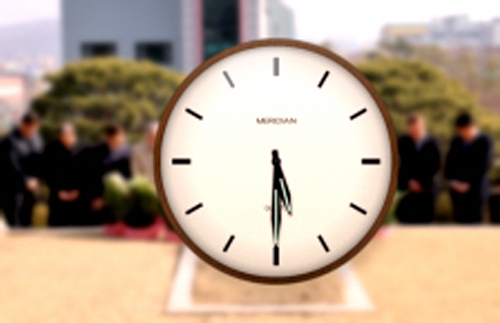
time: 5:30
